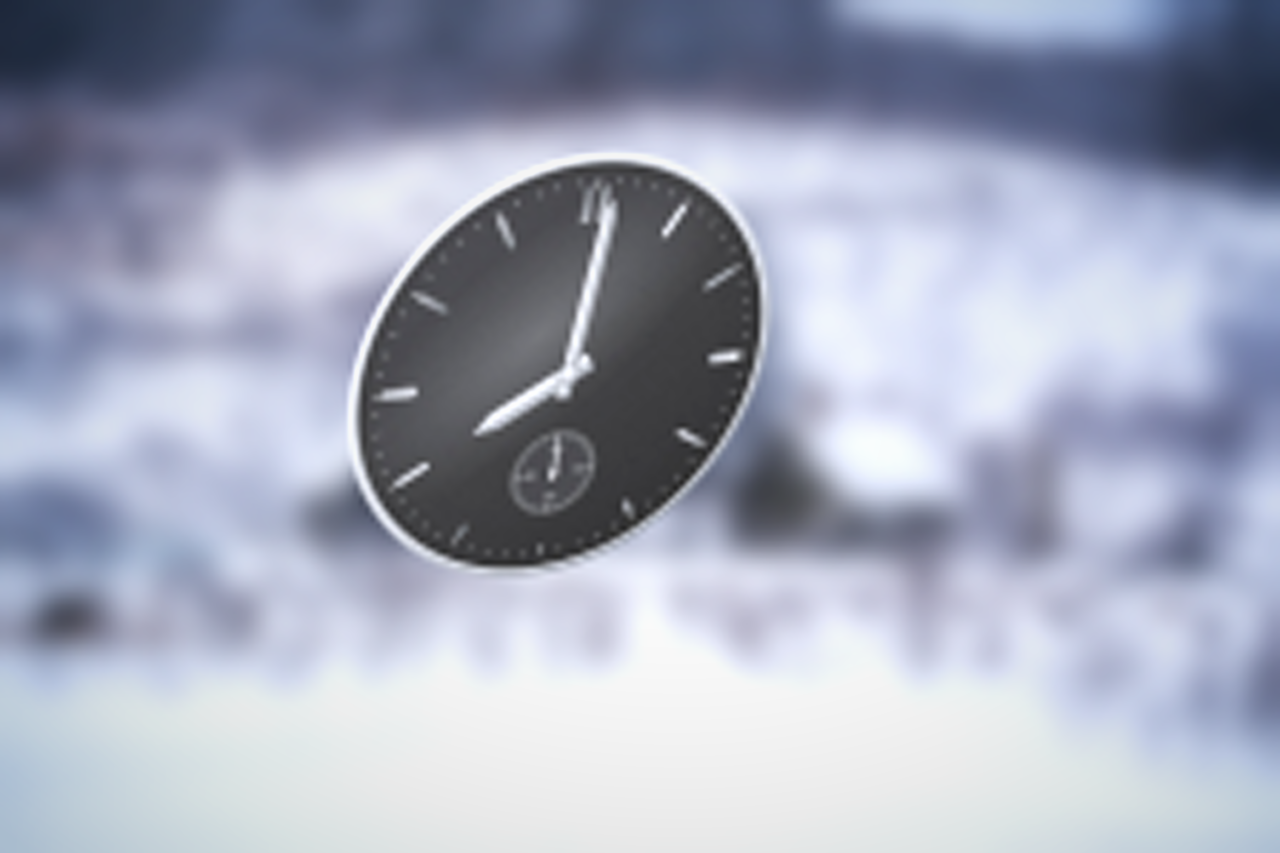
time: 8:01
